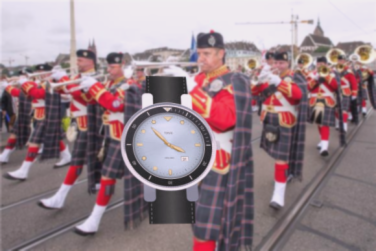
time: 3:53
